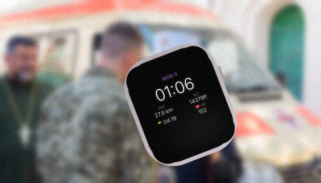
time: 1:06
